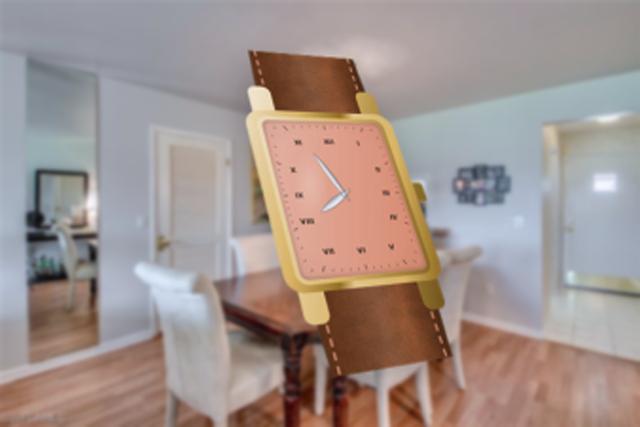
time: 7:56
